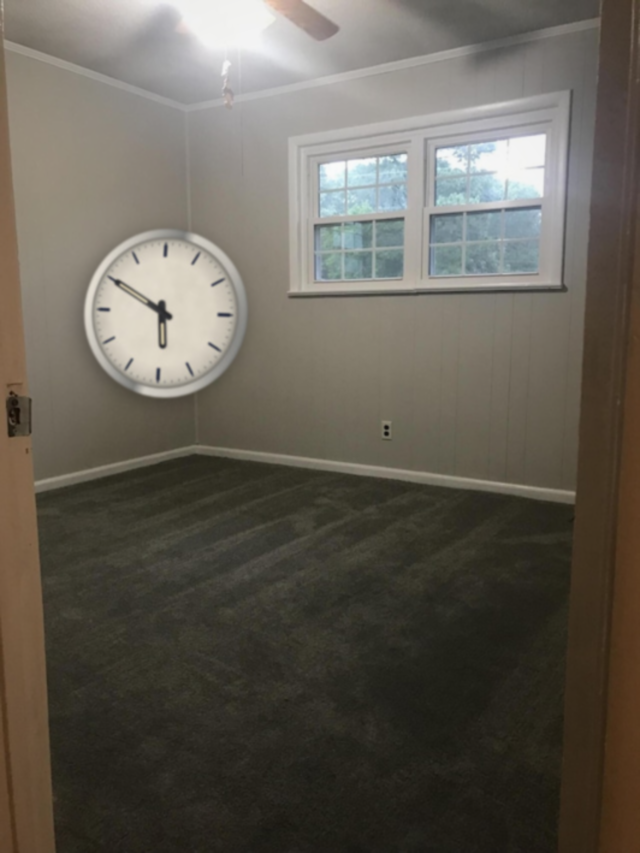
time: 5:50
